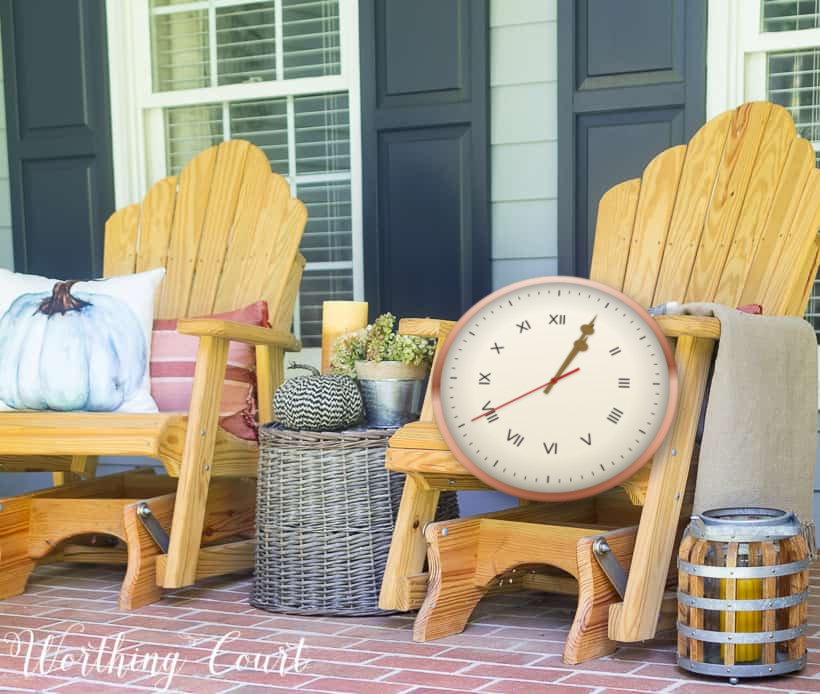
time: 1:04:40
